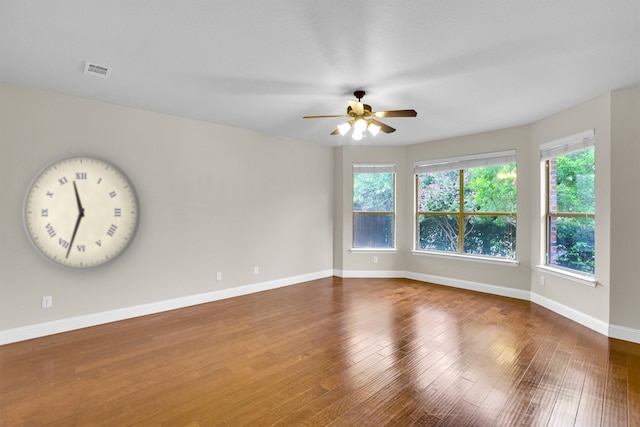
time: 11:33
